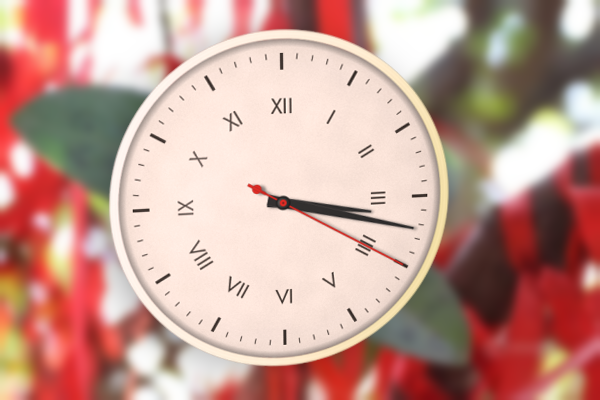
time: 3:17:20
